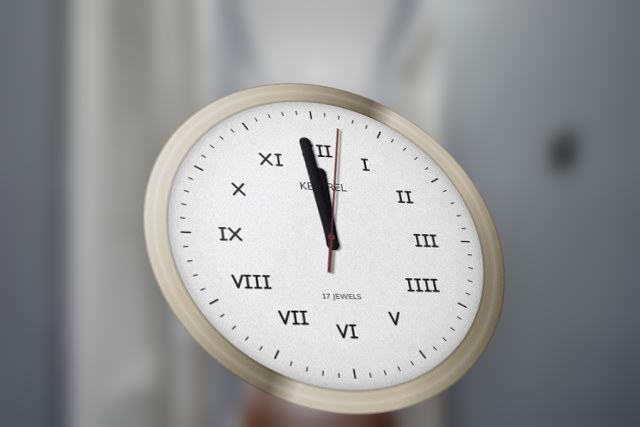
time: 11:59:02
